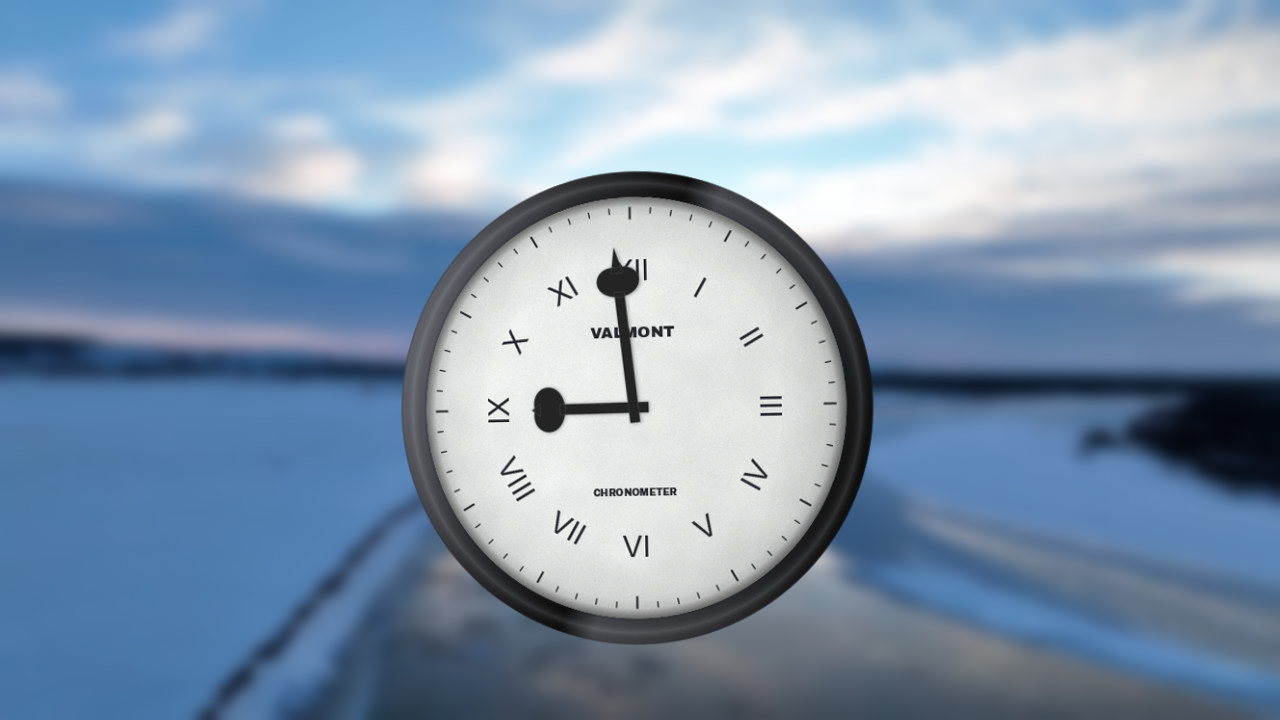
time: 8:59
